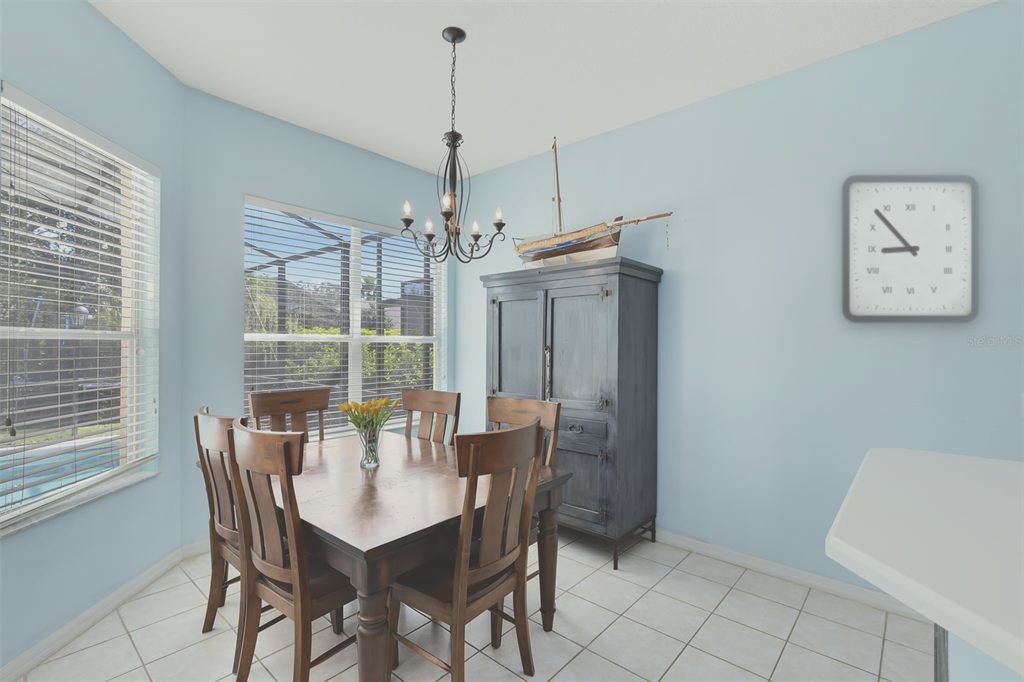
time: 8:53
